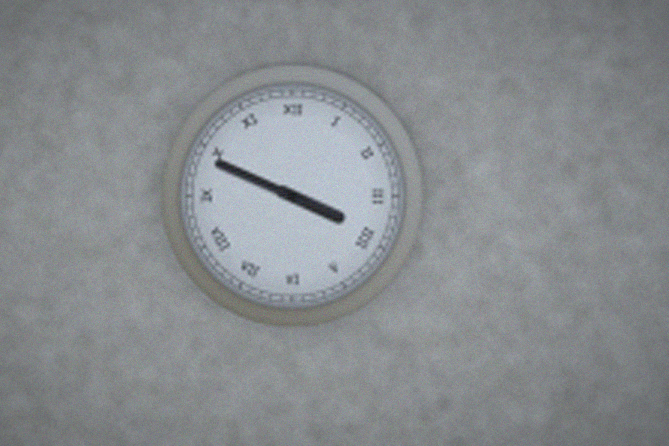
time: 3:49
